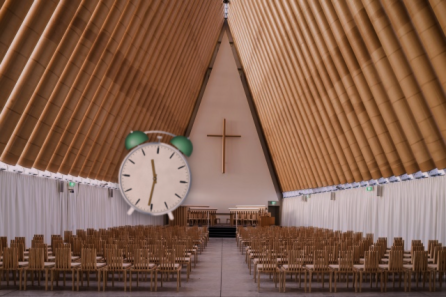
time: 11:31
